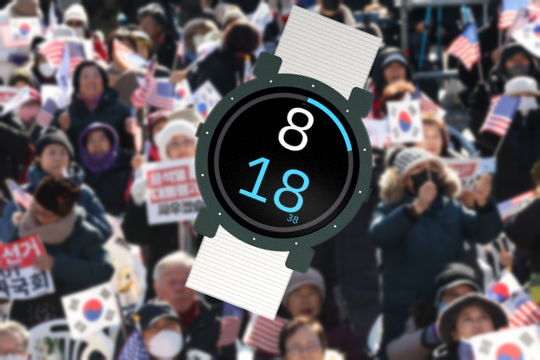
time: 8:18:38
